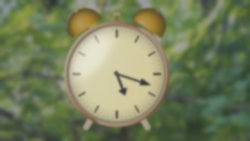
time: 5:18
